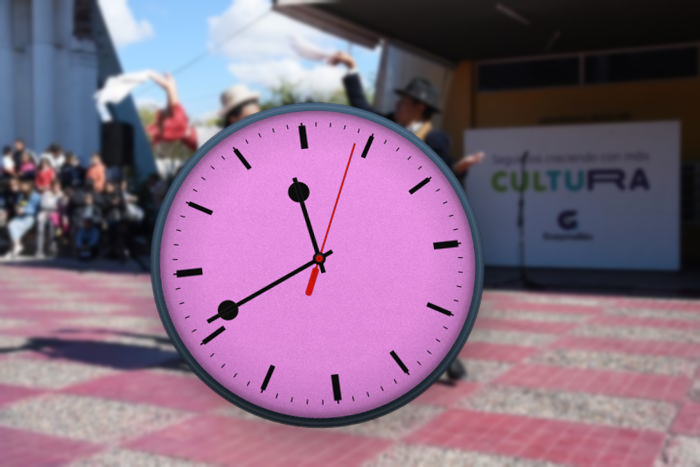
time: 11:41:04
